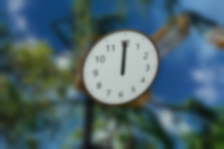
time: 12:00
